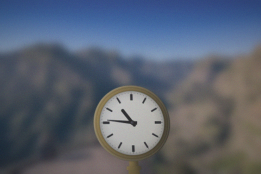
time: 10:46
